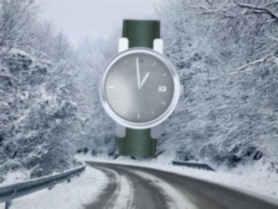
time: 12:59
